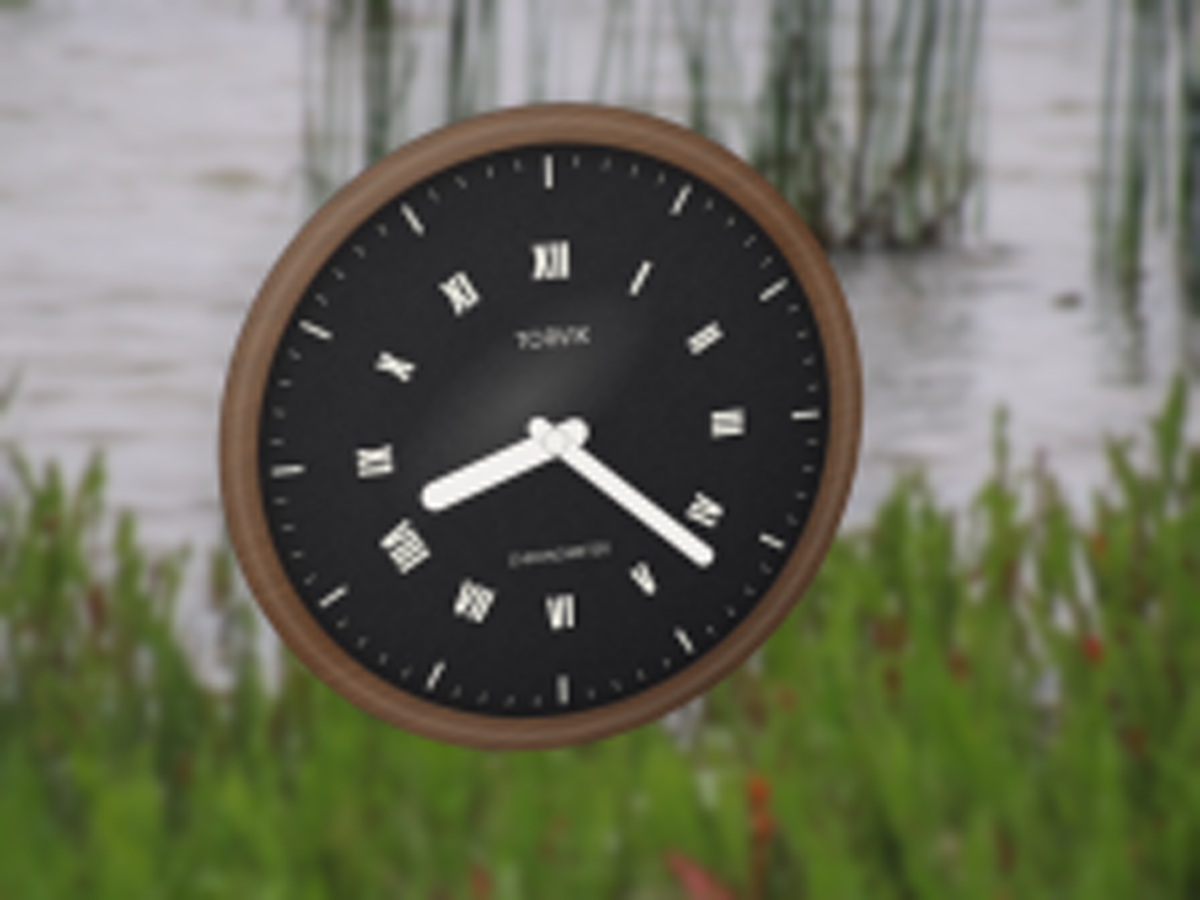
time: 8:22
